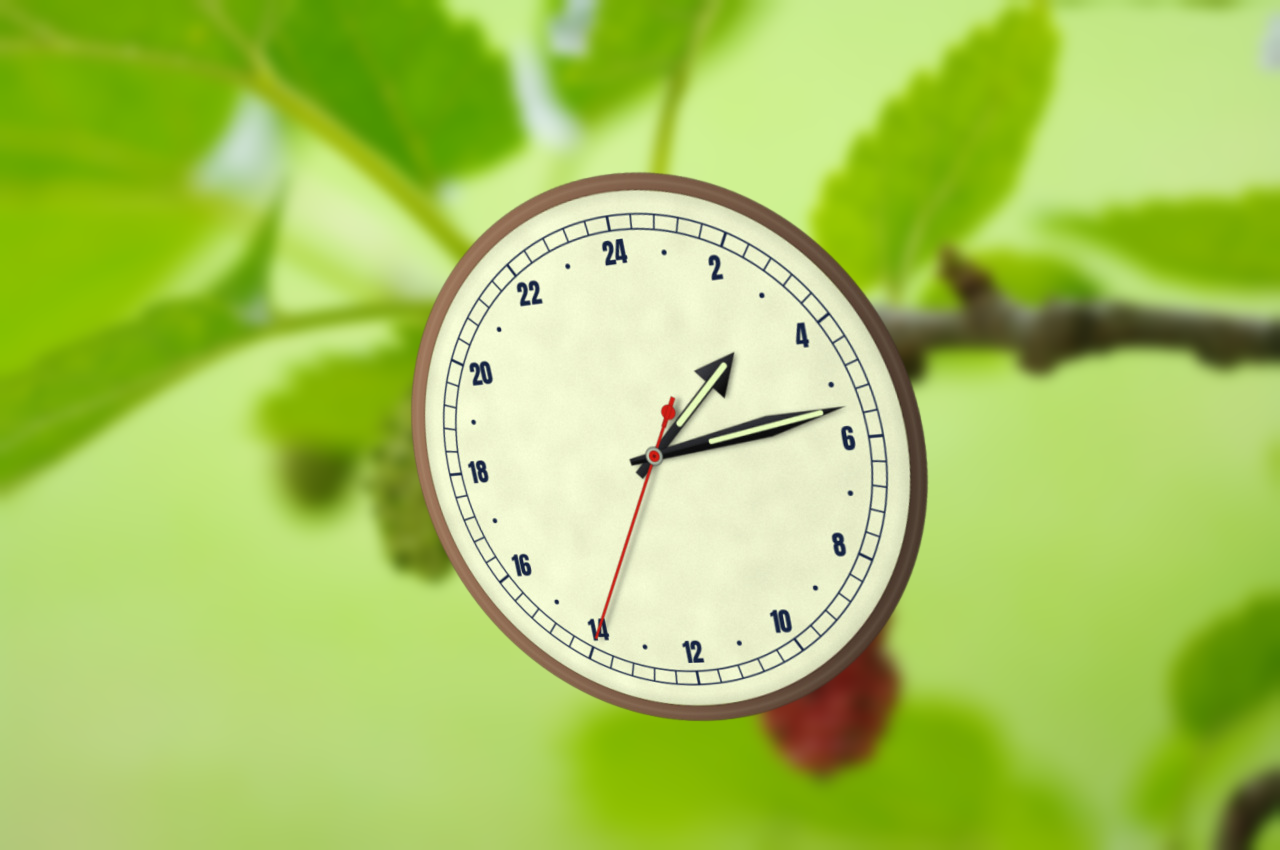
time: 3:13:35
